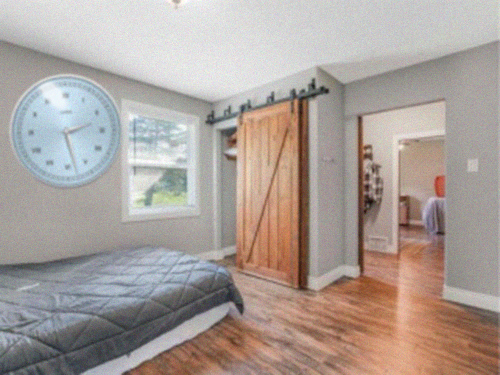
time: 2:28
